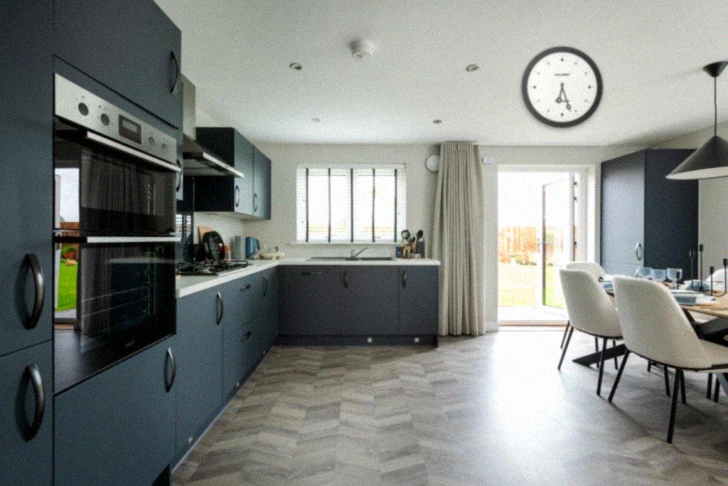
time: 6:27
